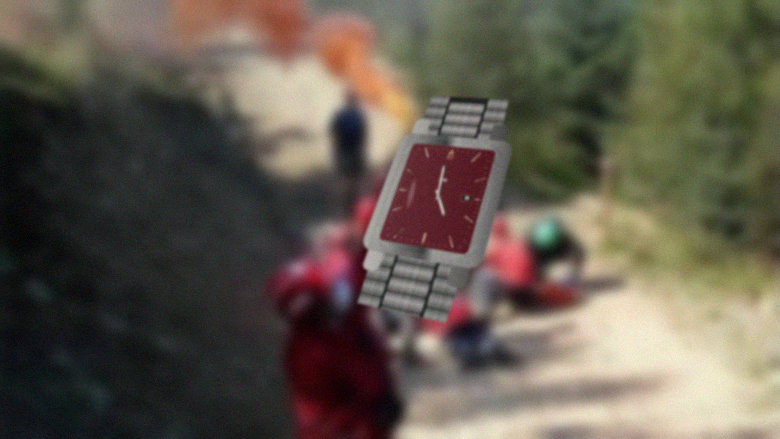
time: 4:59
